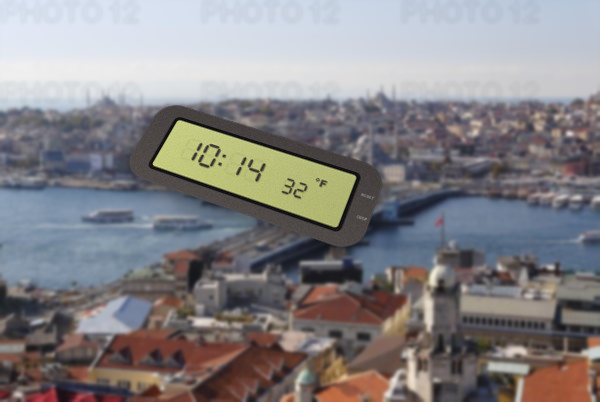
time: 10:14
